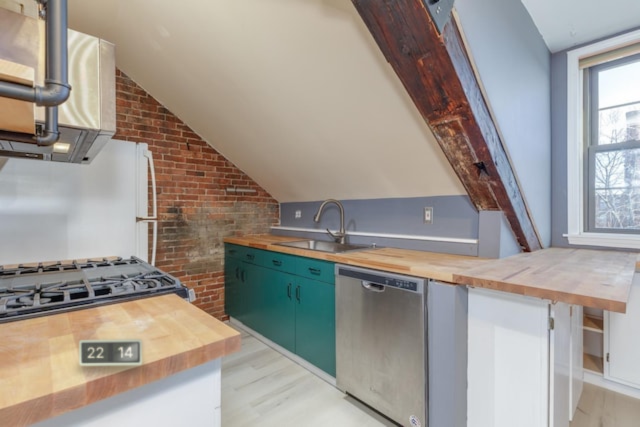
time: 22:14
